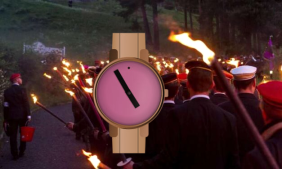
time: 4:55
